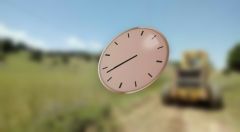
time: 7:38
